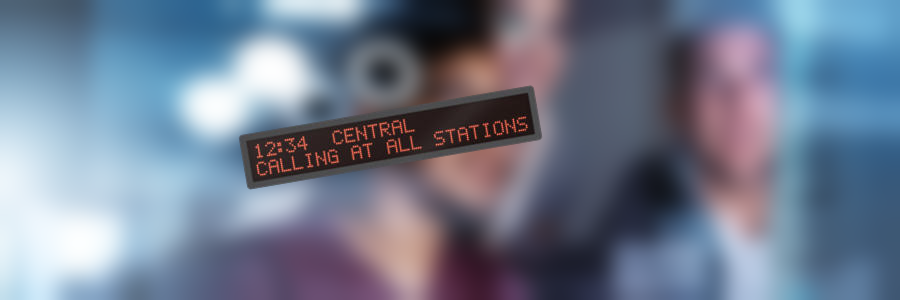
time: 12:34
